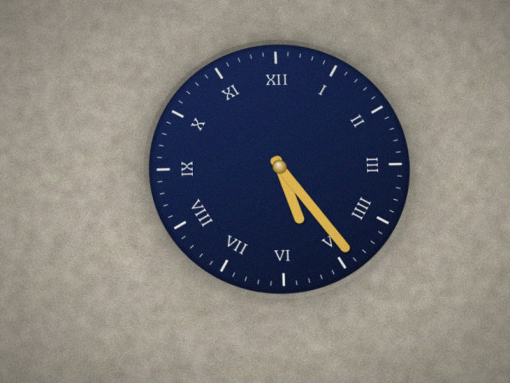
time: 5:24
